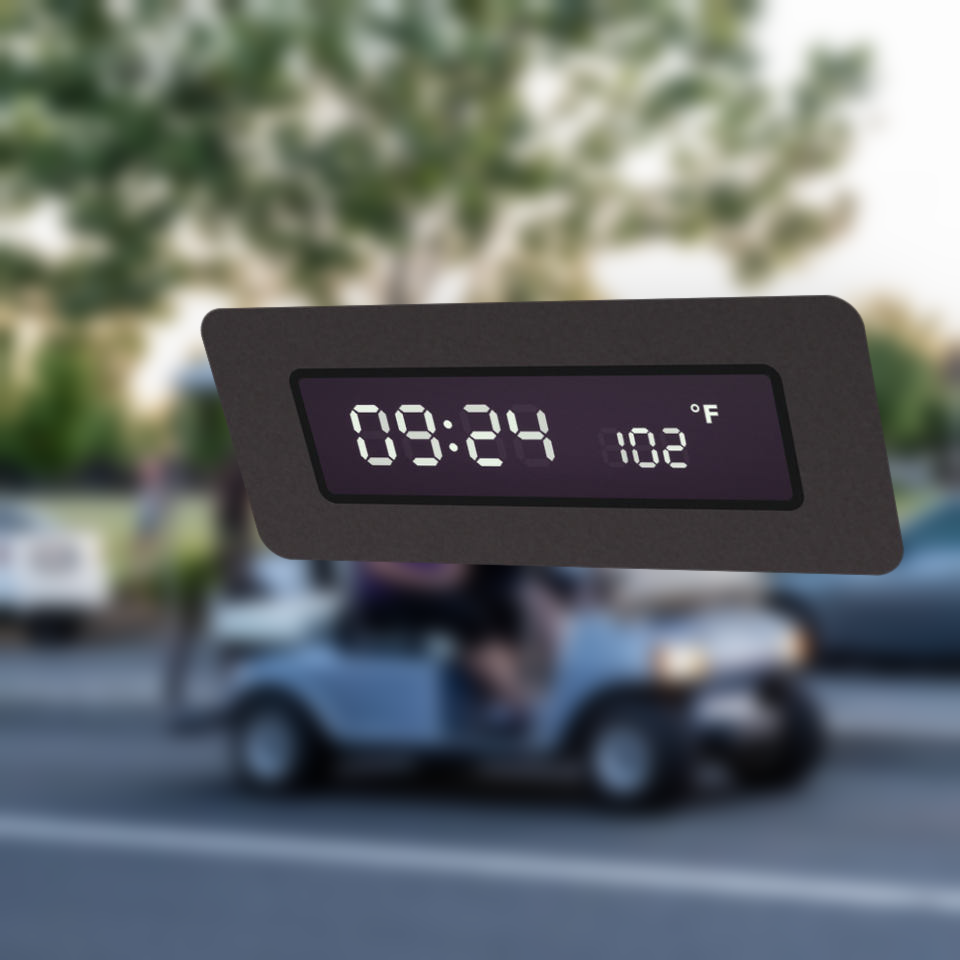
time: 9:24
